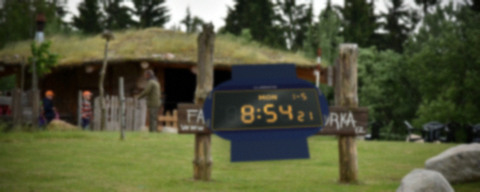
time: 8:54
